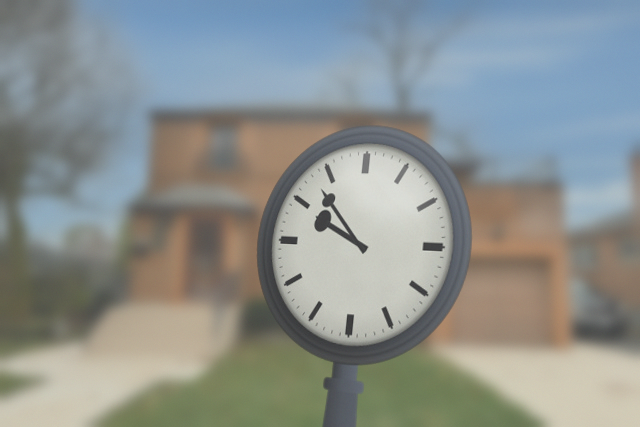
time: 9:53
